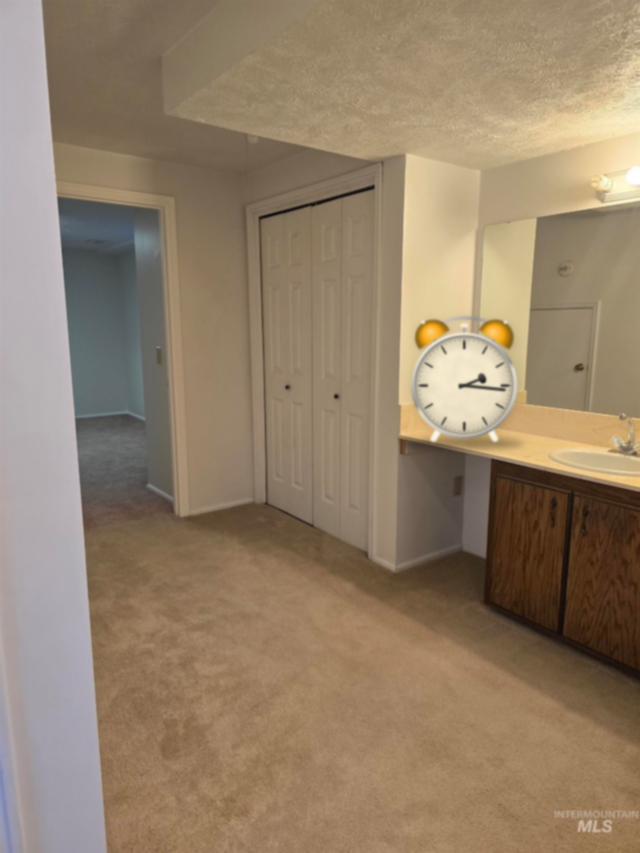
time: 2:16
